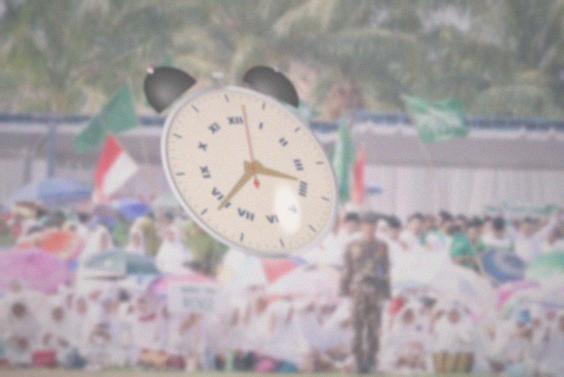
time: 3:39:02
